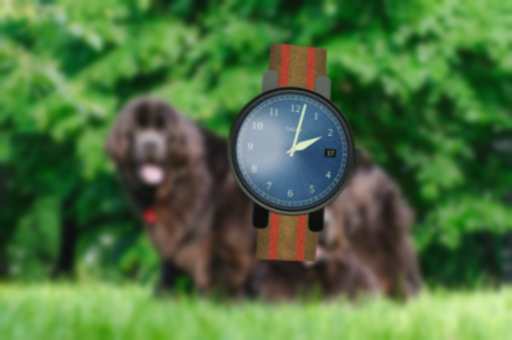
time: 2:02
